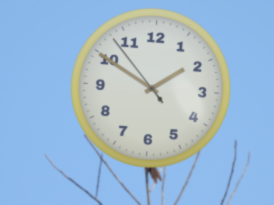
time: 1:49:53
